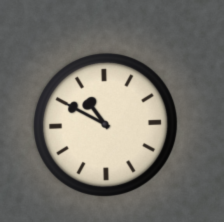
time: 10:50
